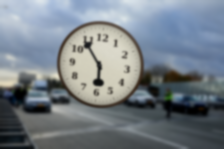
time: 5:54
